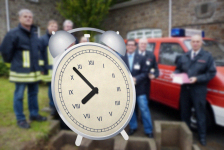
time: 7:53
